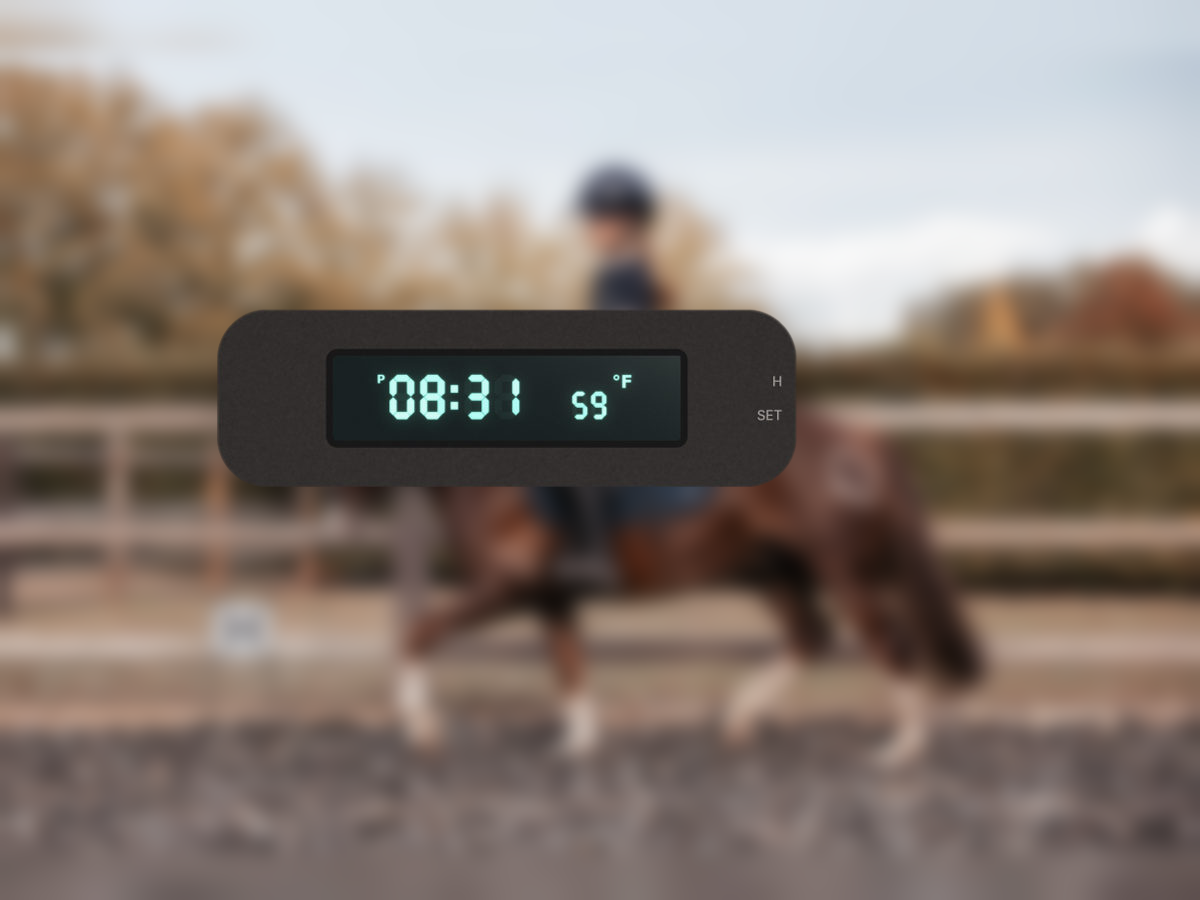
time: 8:31
